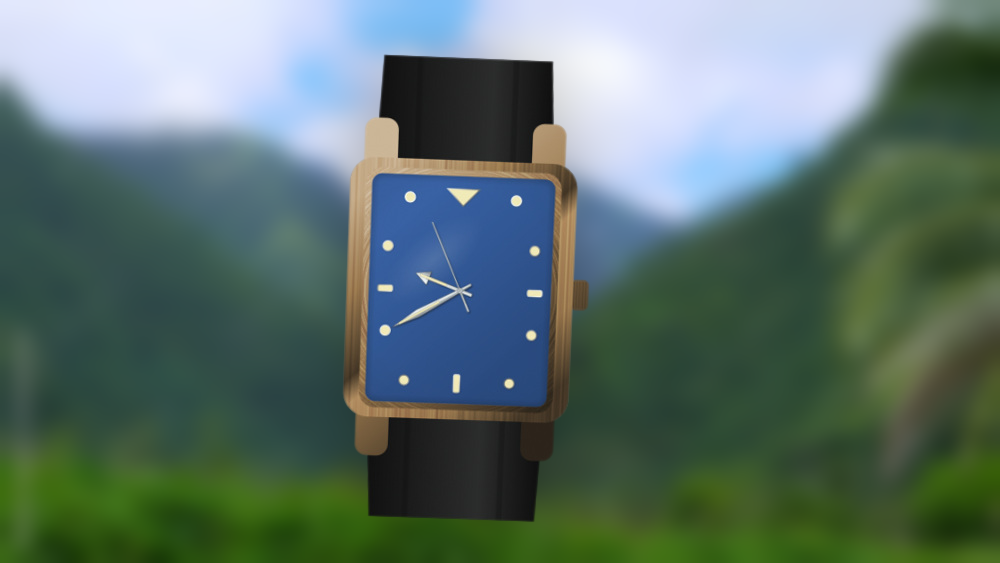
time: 9:39:56
